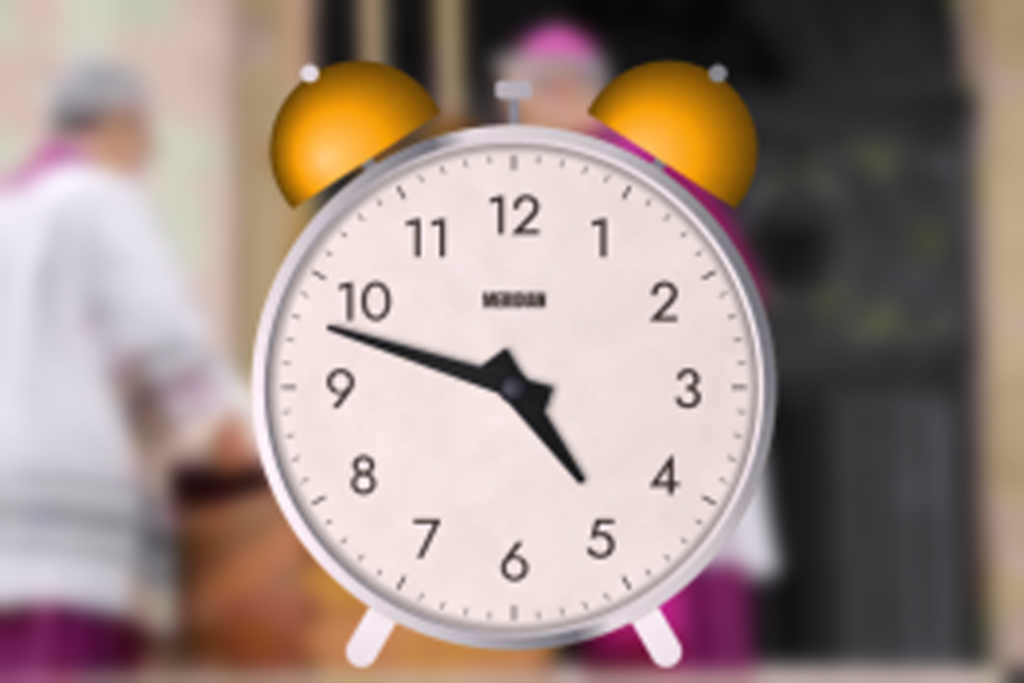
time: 4:48
